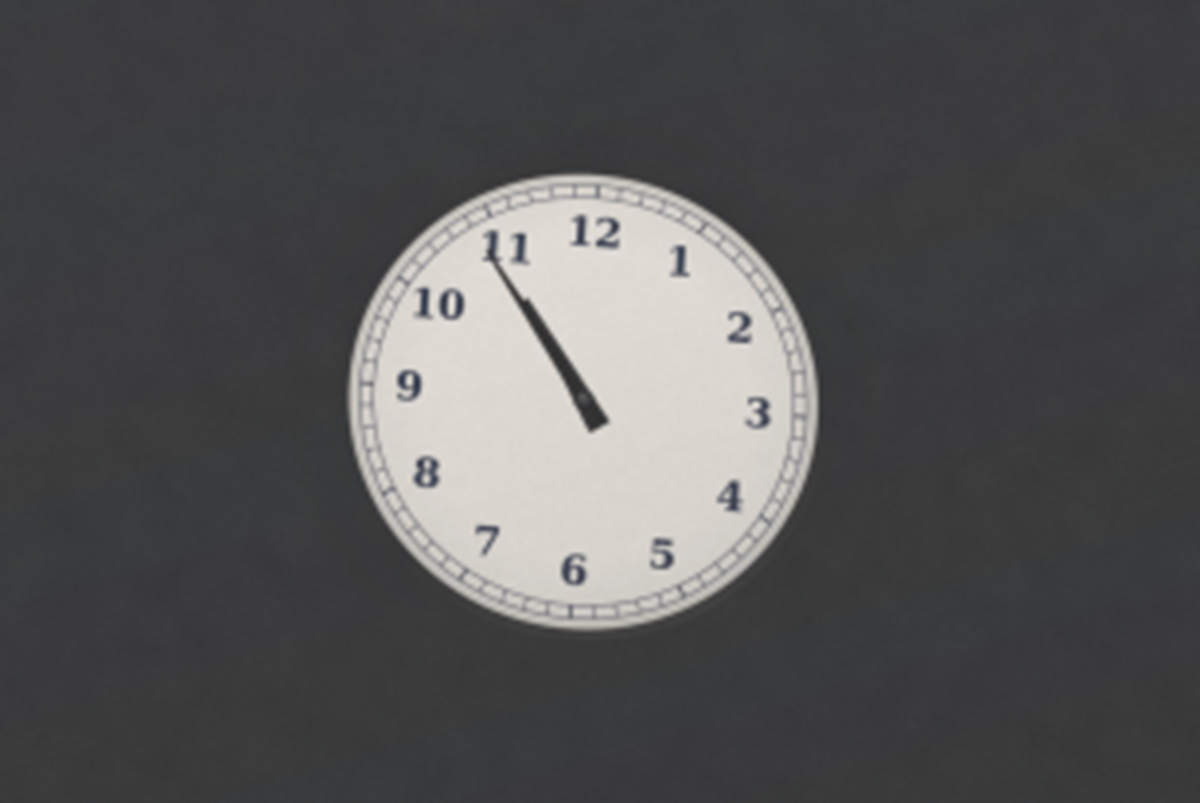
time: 10:54
